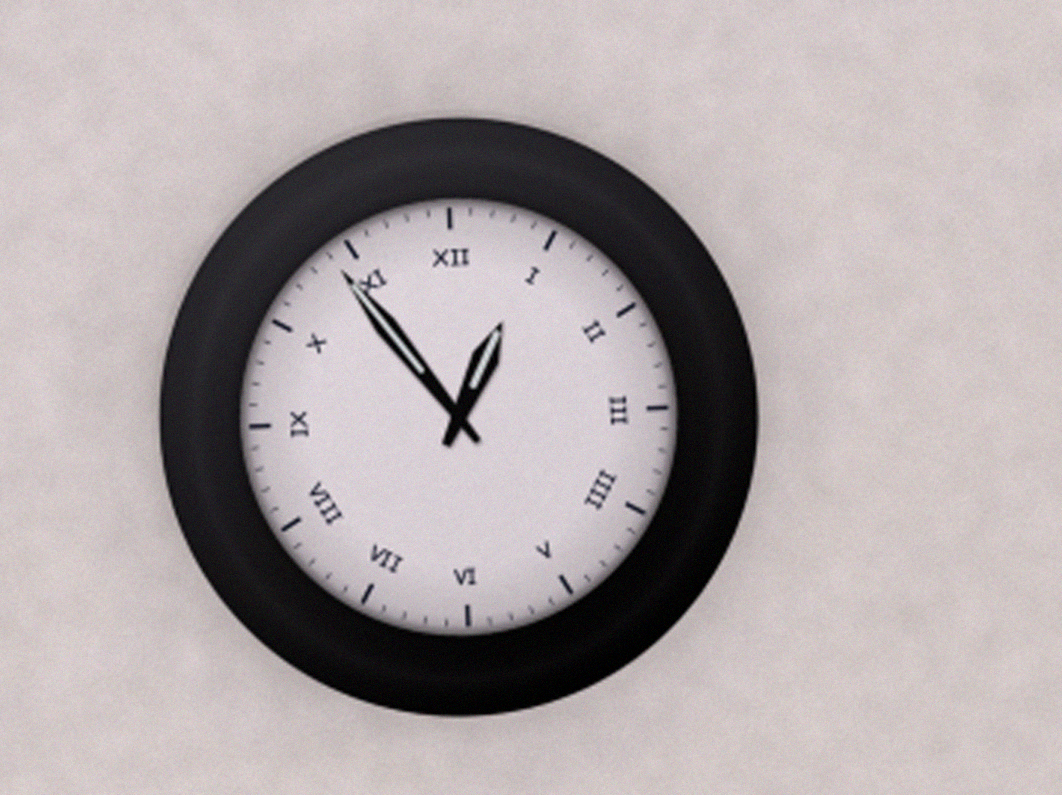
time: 12:54
